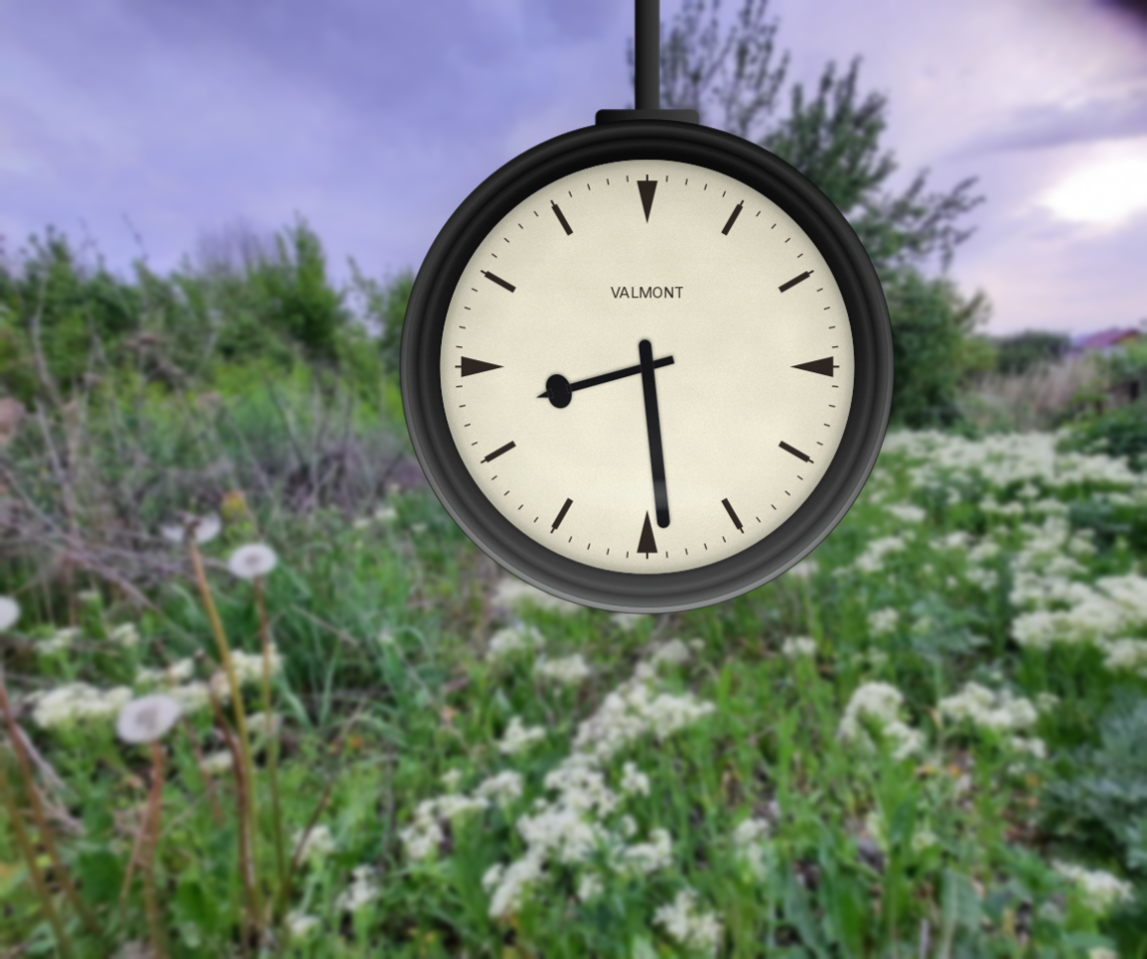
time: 8:29
